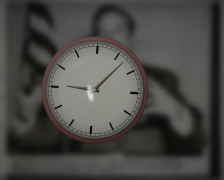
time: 9:07
